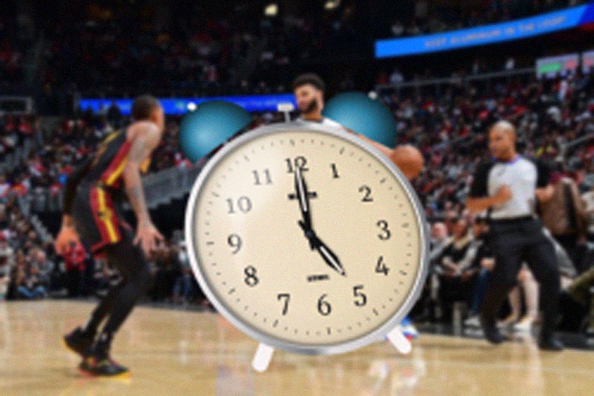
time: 5:00
